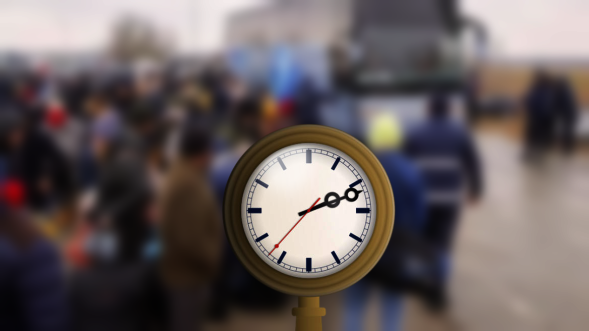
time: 2:11:37
